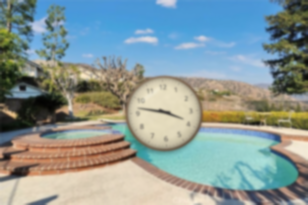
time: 3:47
